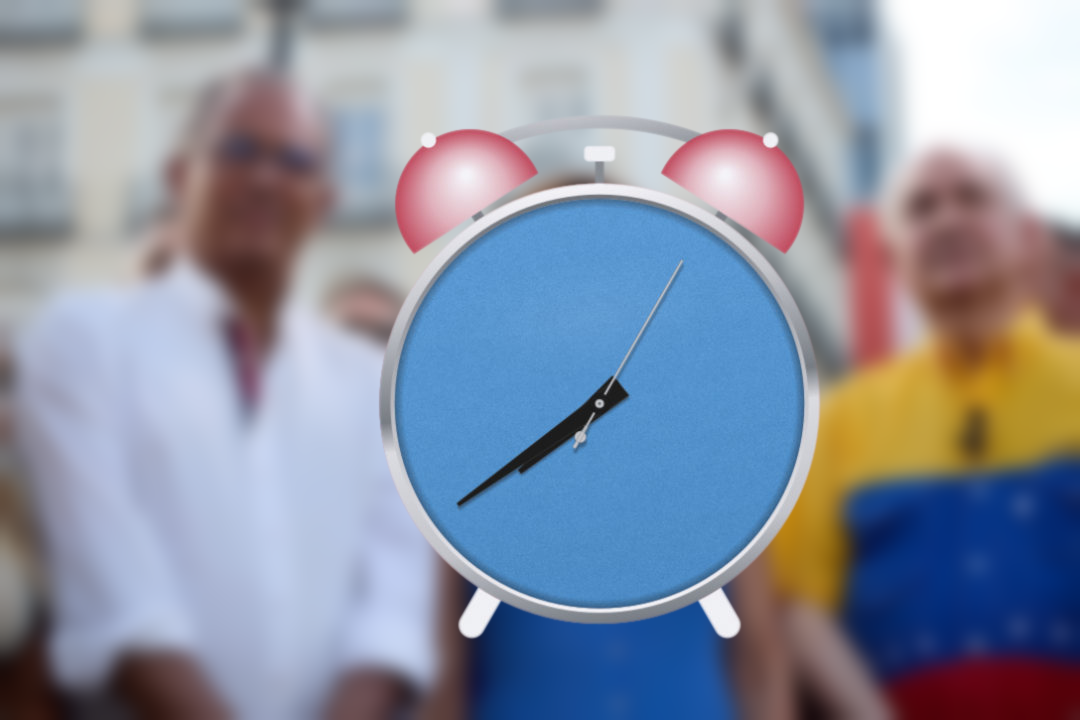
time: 7:39:05
